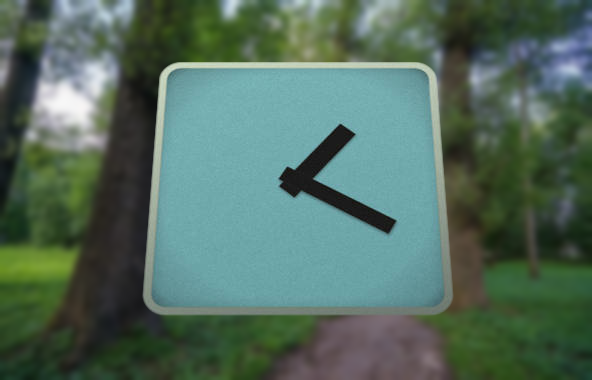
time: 1:20
